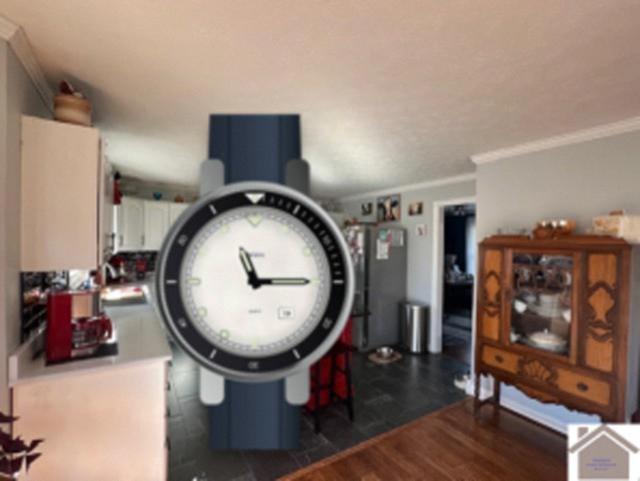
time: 11:15
